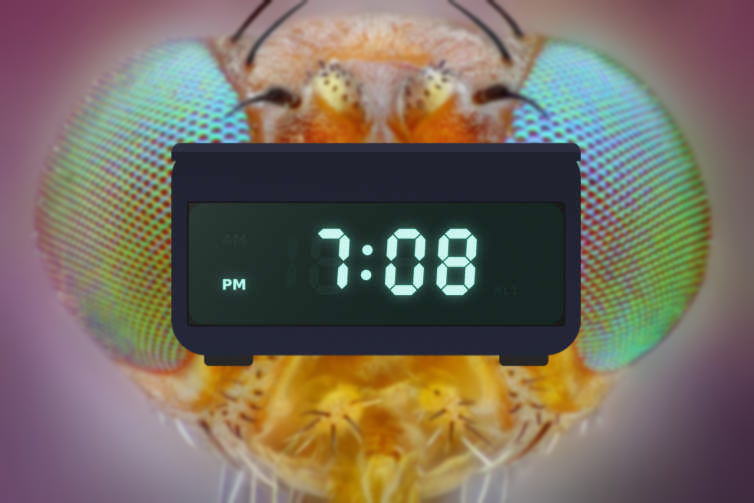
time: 7:08
